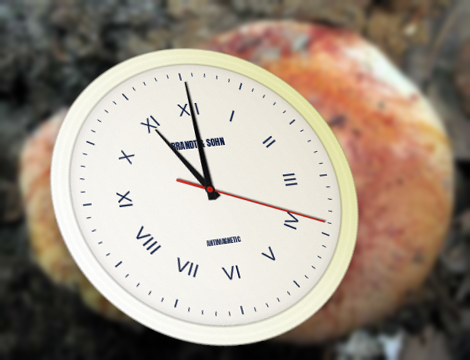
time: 11:00:19
